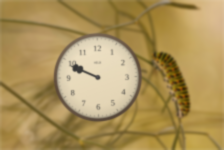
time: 9:49
